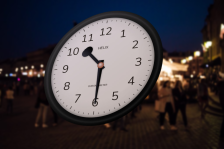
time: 10:30
